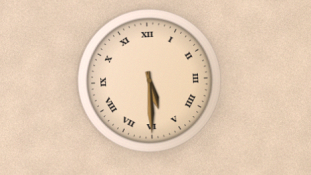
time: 5:30
